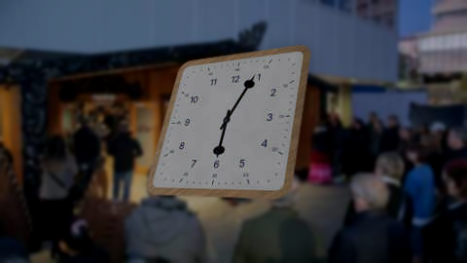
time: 6:04
